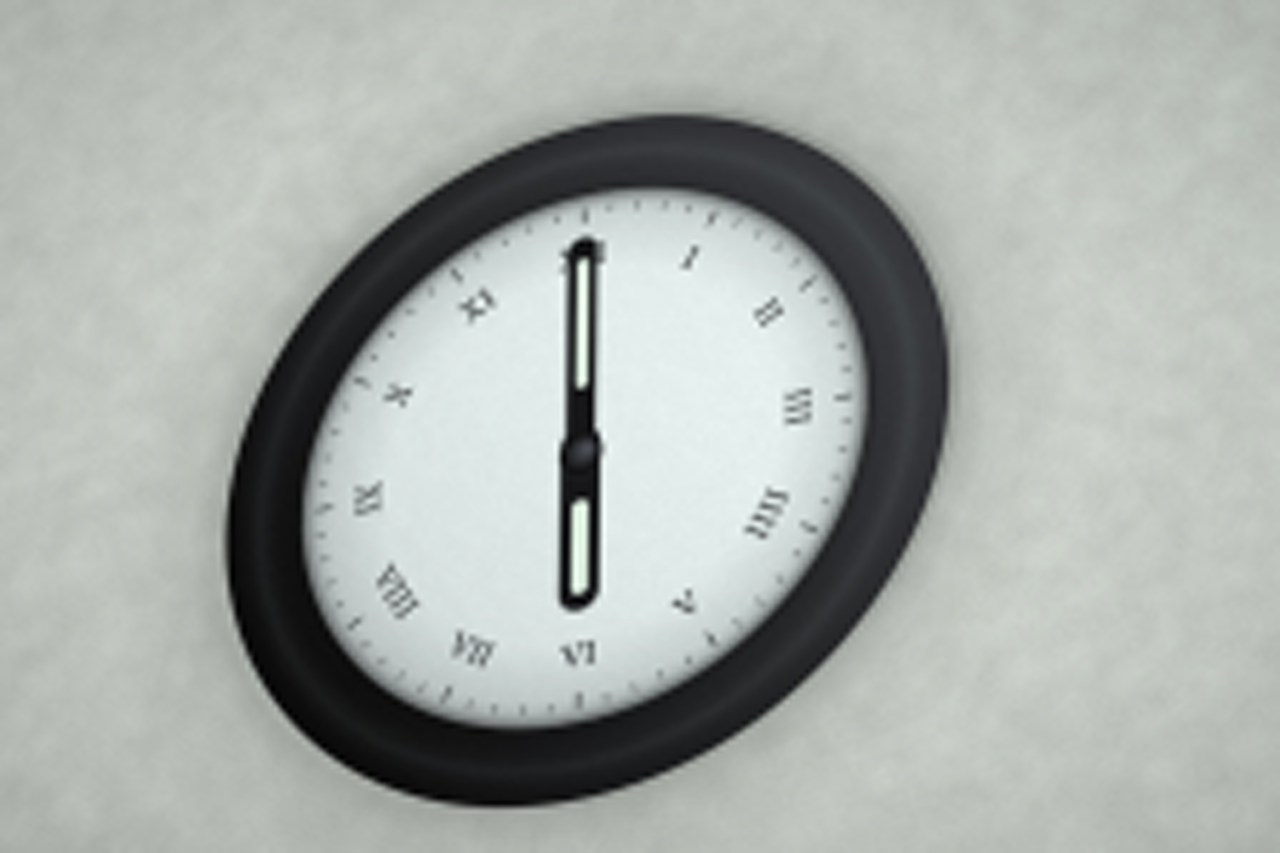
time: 6:00
